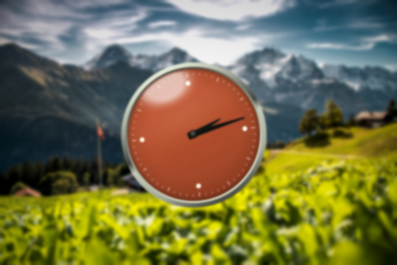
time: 2:13
